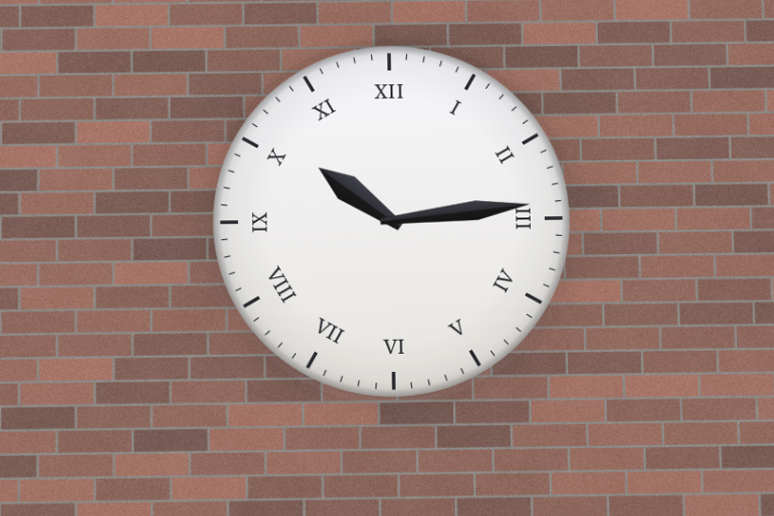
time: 10:14
